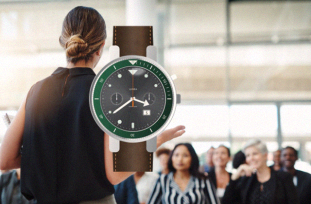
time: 3:39
